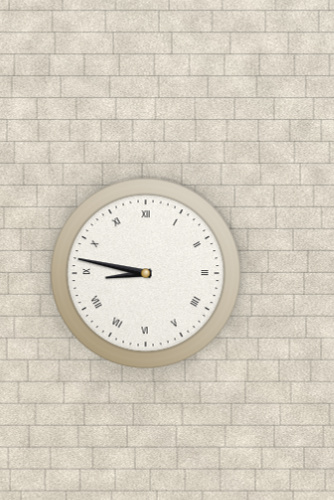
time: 8:47
